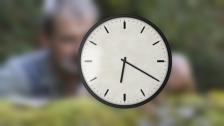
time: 6:20
